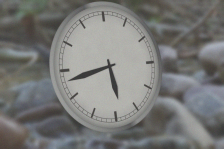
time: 5:43
